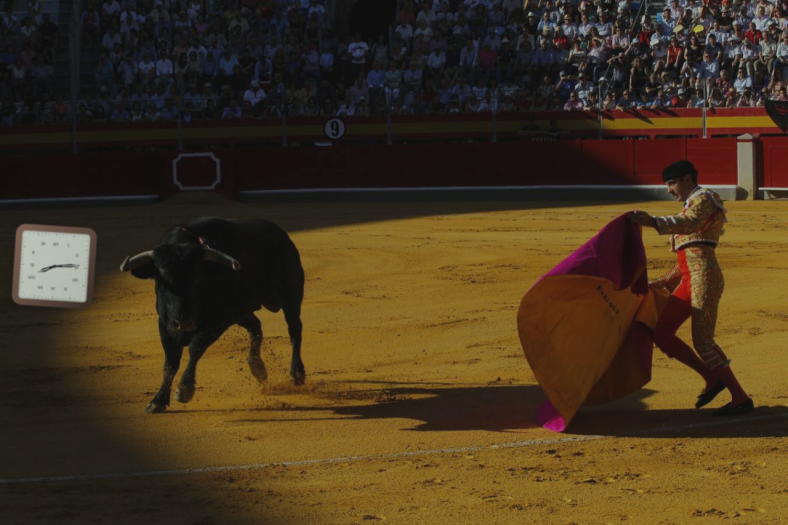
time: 8:14
